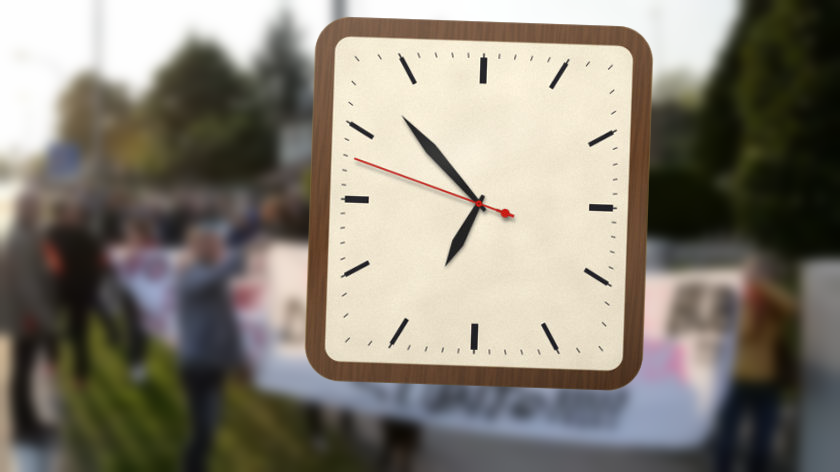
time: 6:52:48
